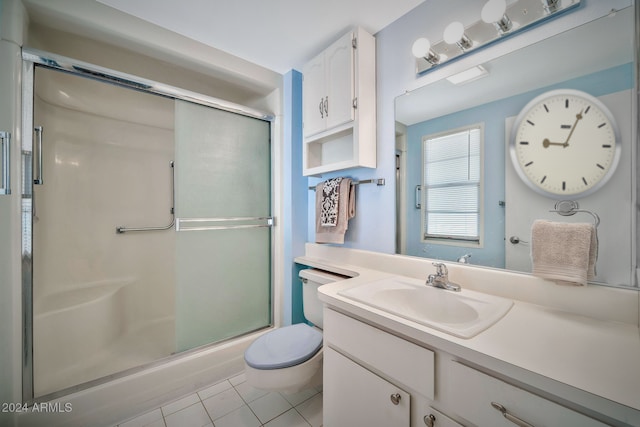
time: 9:04
